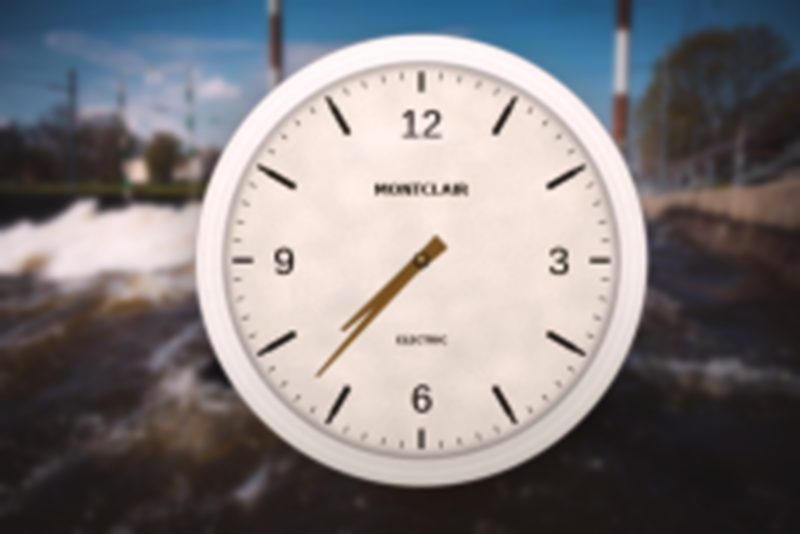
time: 7:37
